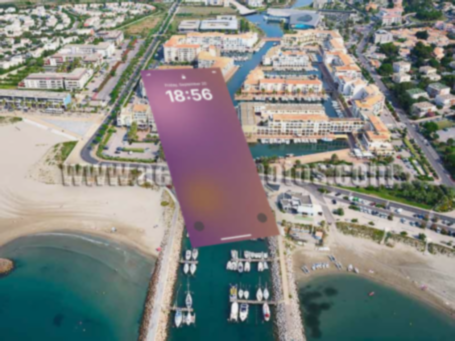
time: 18:56
